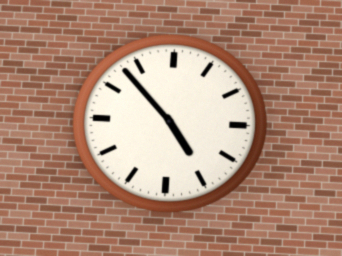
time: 4:53
